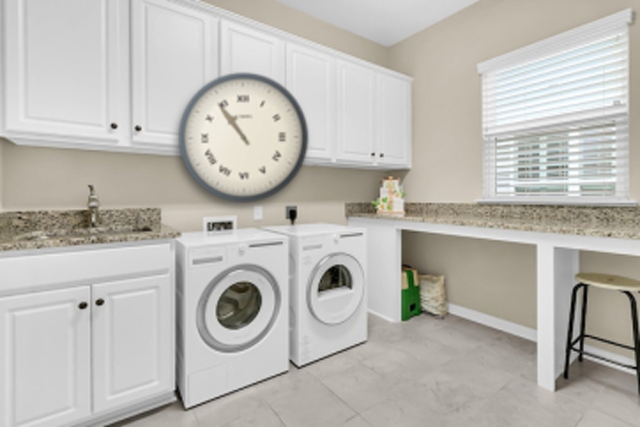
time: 10:54
